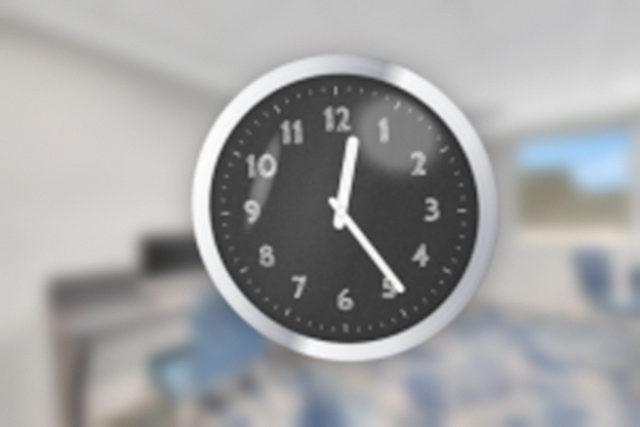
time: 12:24
